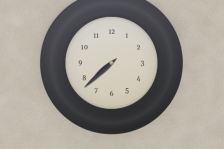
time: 7:38
